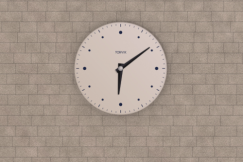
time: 6:09
